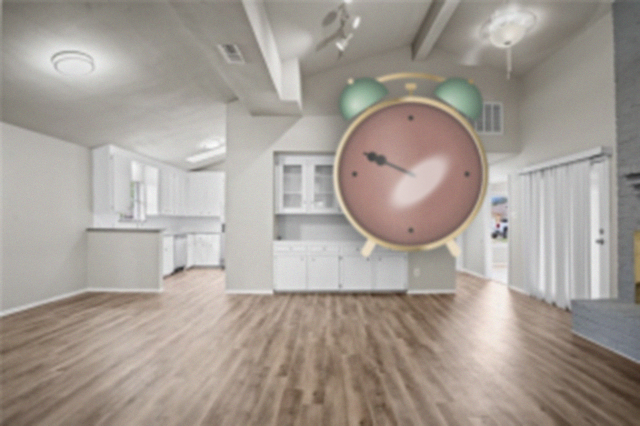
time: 9:49
